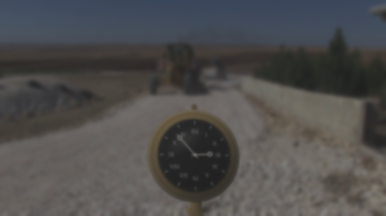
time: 2:53
